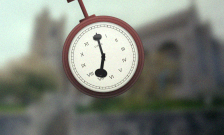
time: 7:01
